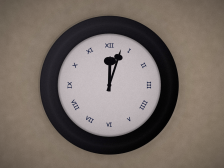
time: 12:03
